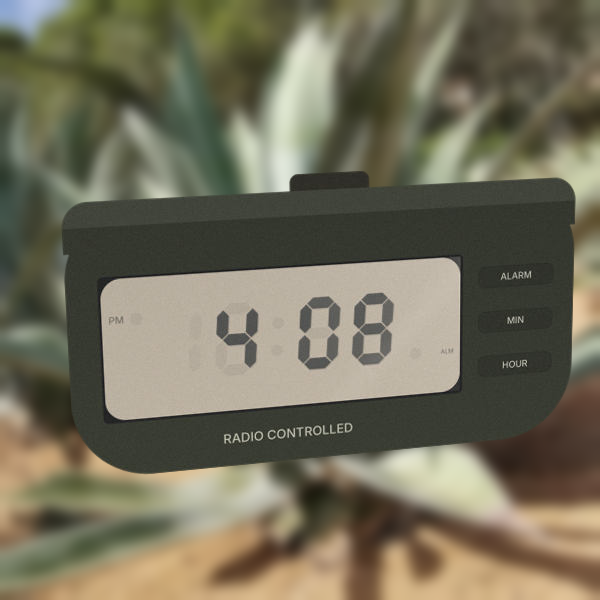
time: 4:08
